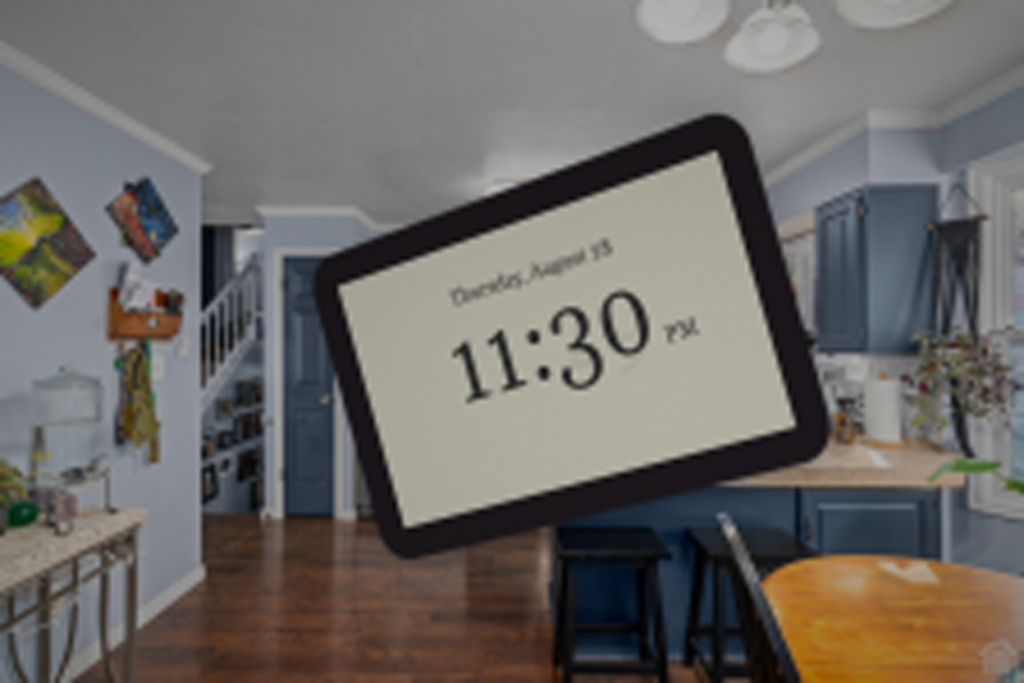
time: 11:30
